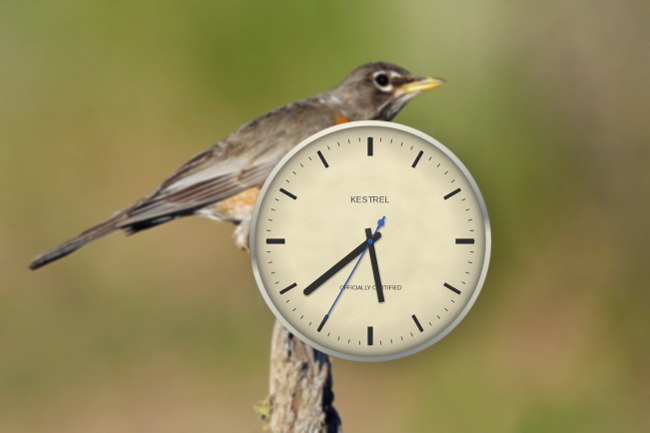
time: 5:38:35
